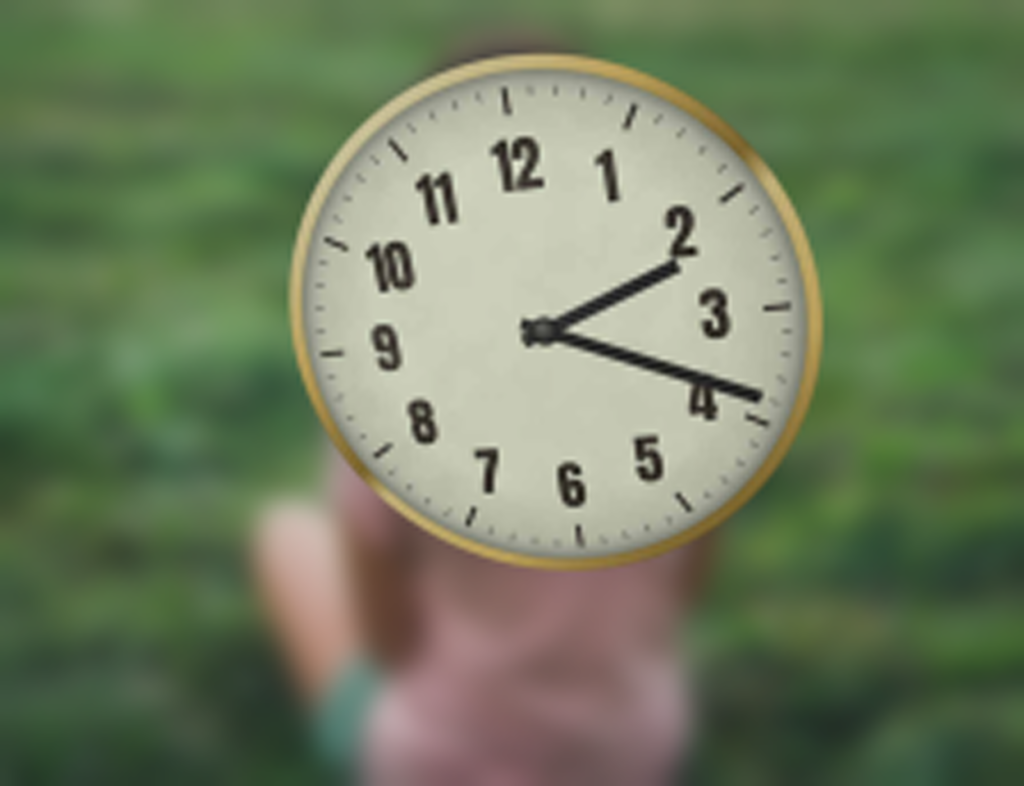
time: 2:19
